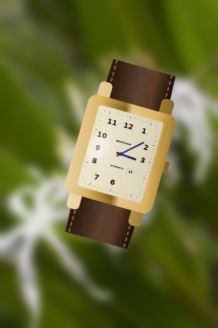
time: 3:08
